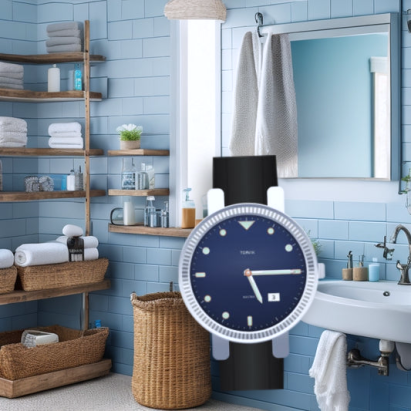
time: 5:15
